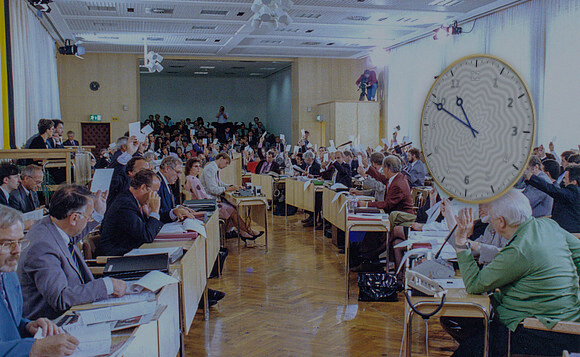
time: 10:49
